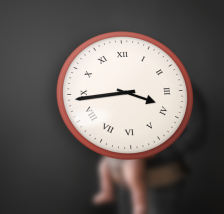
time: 3:44
